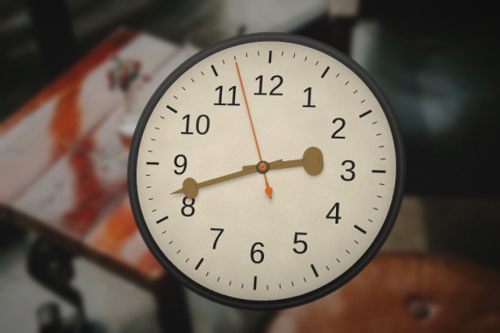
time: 2:41:57
